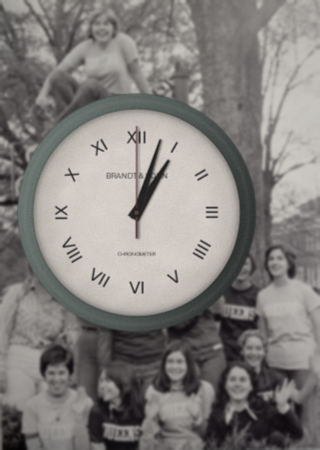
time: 1:03:00
